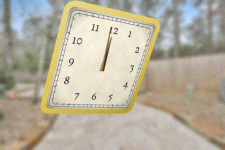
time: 11:59
